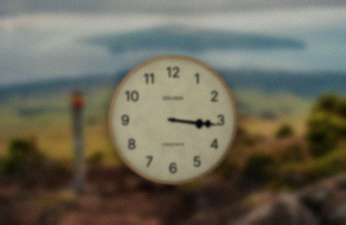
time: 3:16
